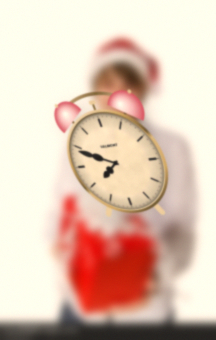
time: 7:49
